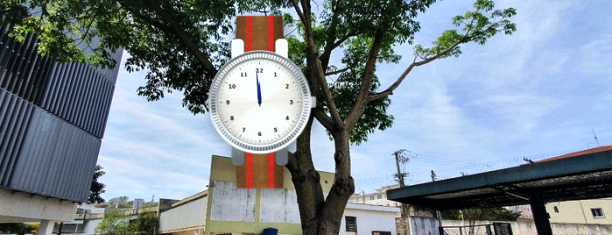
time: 11:59
